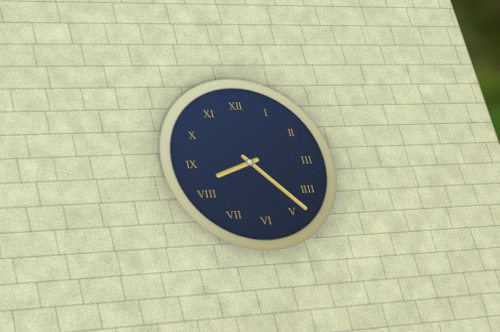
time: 8:23
